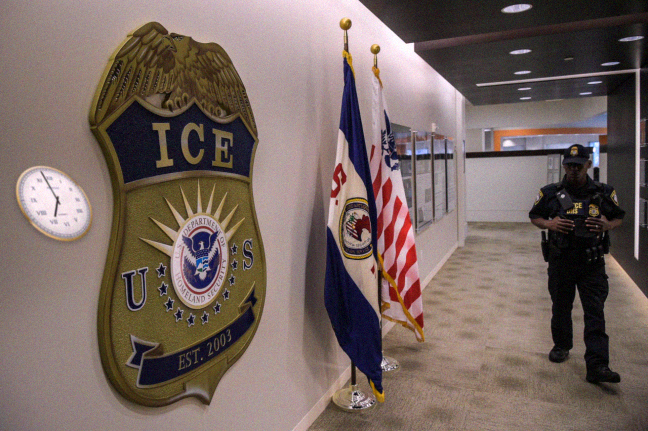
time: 6:58
